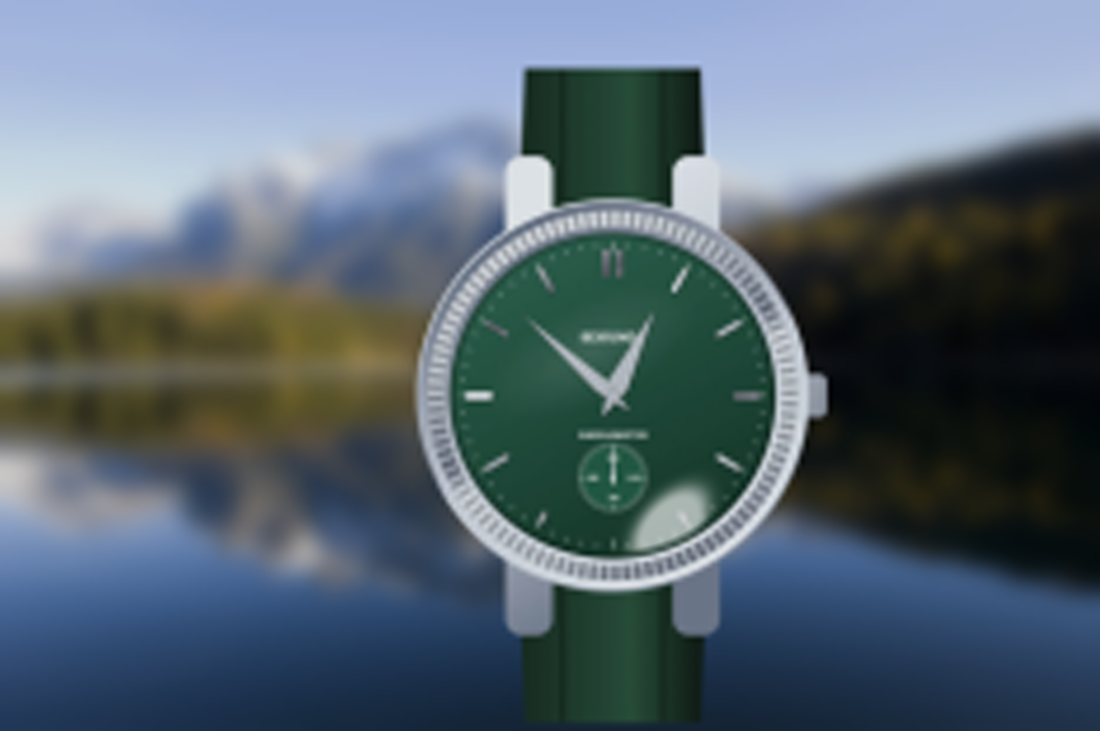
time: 12:52
